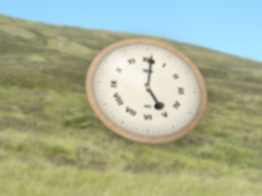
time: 5:01
